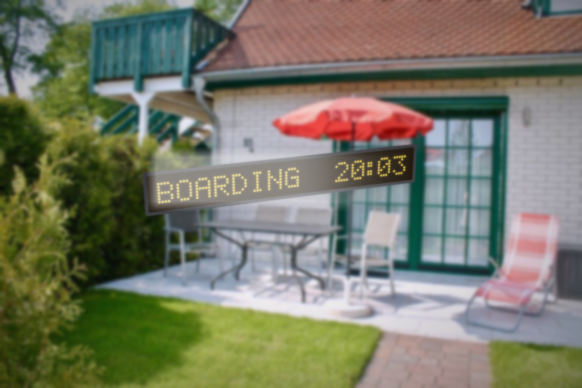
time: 20:03
